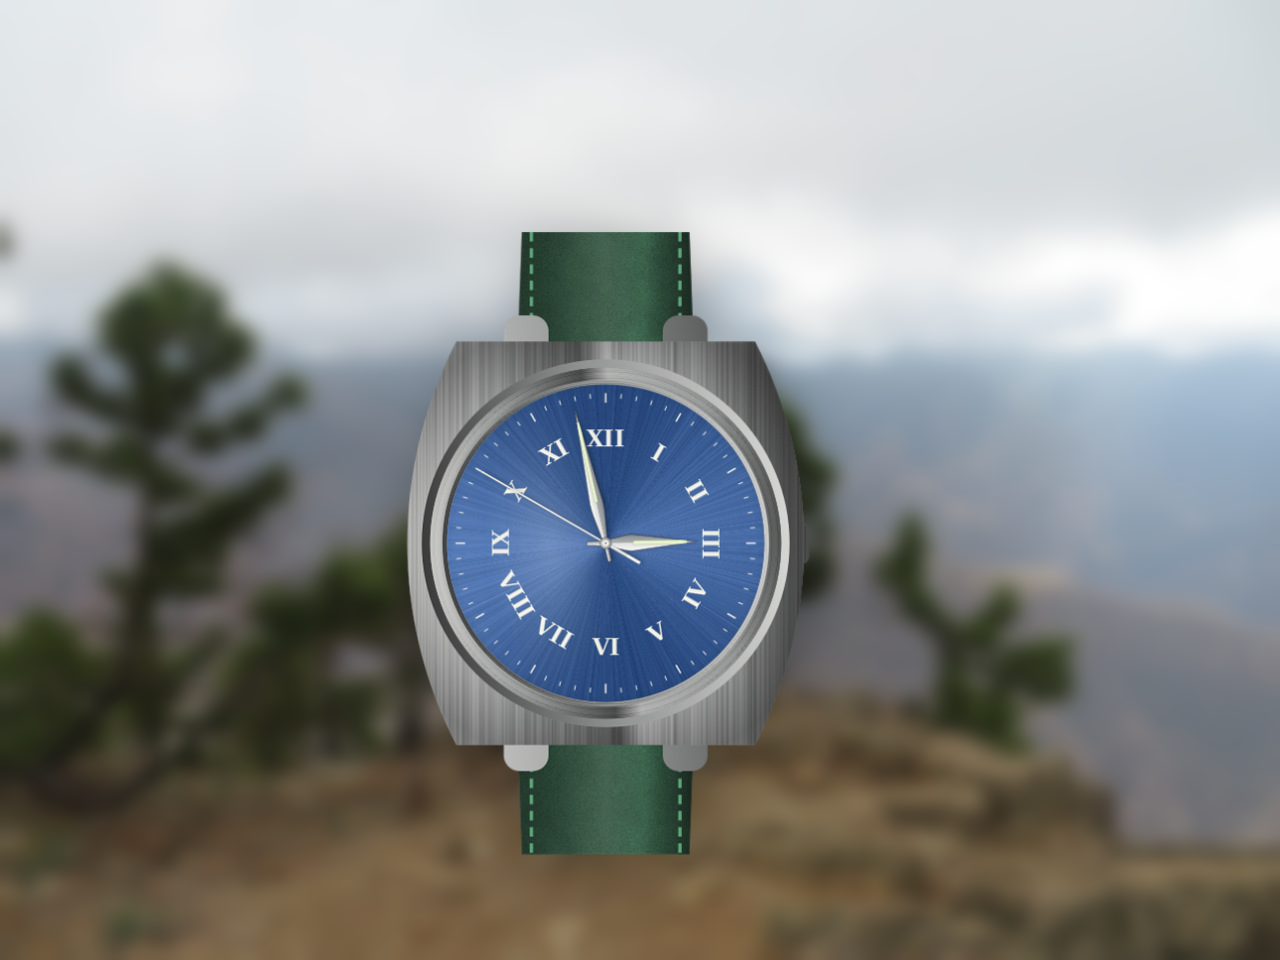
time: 2:57:50
